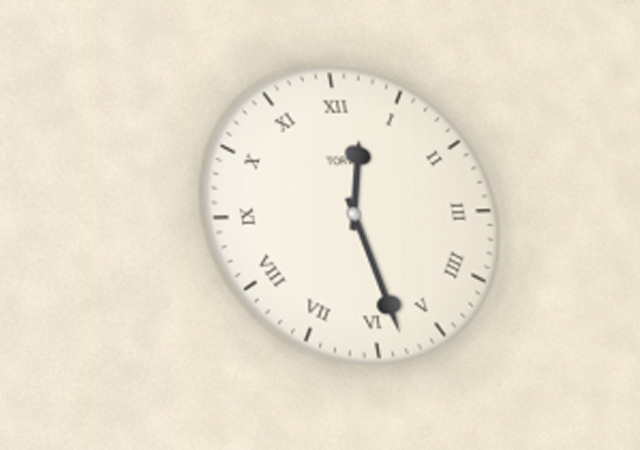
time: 12:28
